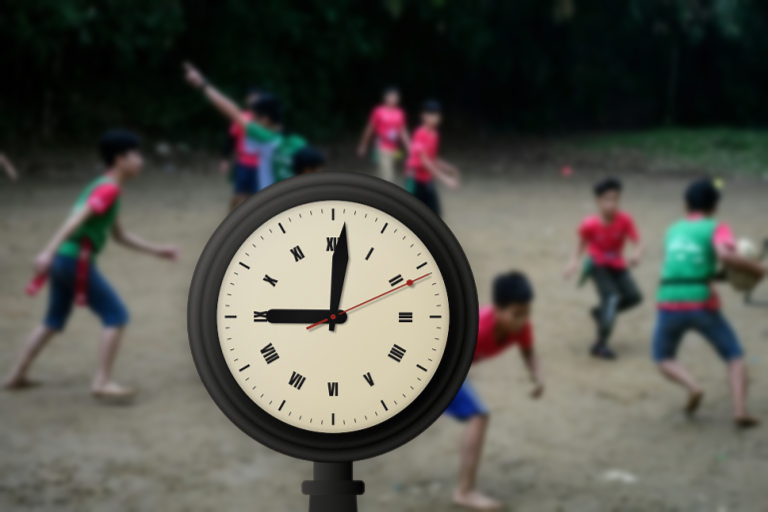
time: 9:01:11
